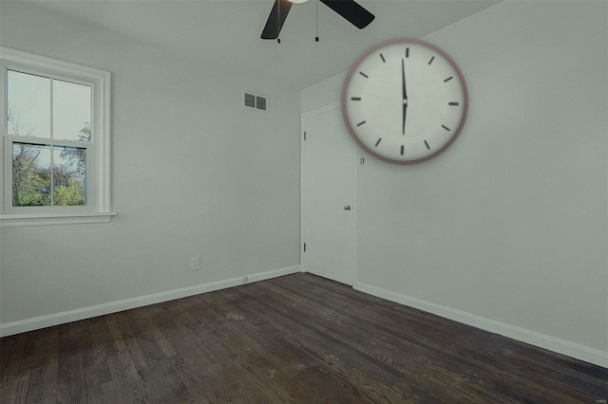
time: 5:59
